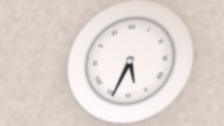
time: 5:34
